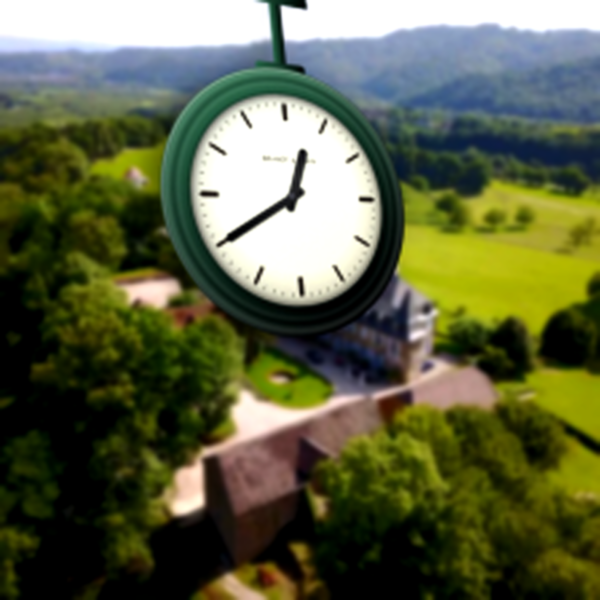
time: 12:40
